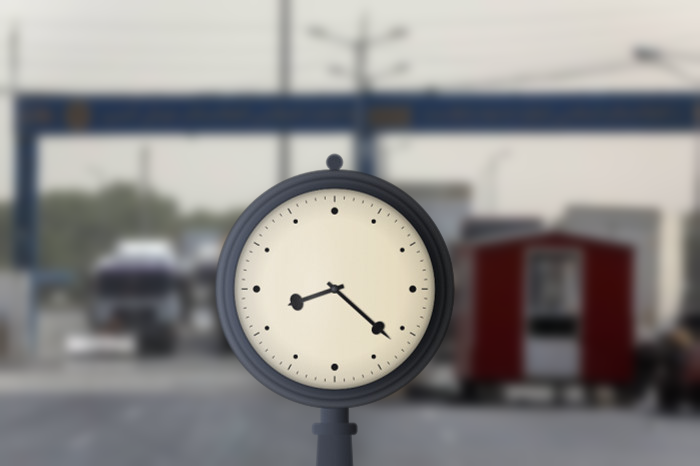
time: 8:22
